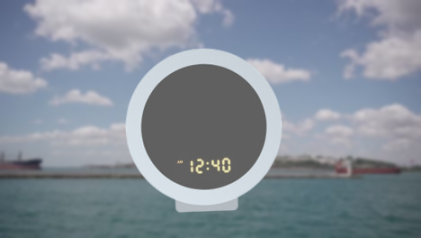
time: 12:40
